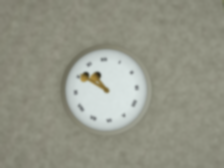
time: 10:51
